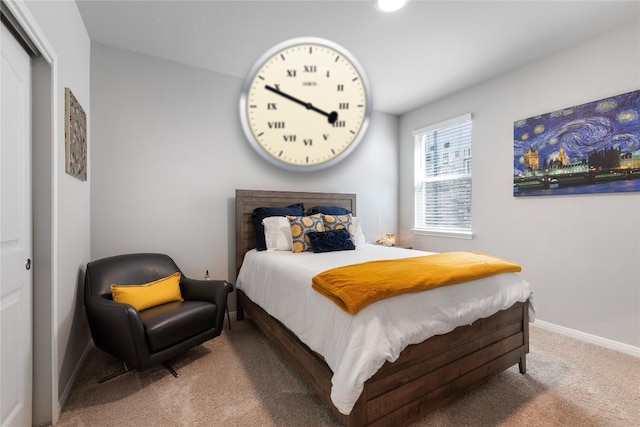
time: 3:49
